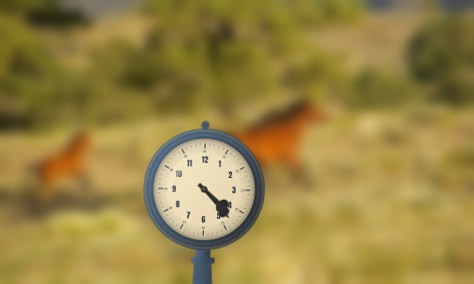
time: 4:23
